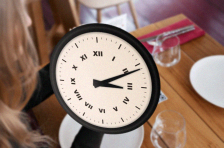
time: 3:11
